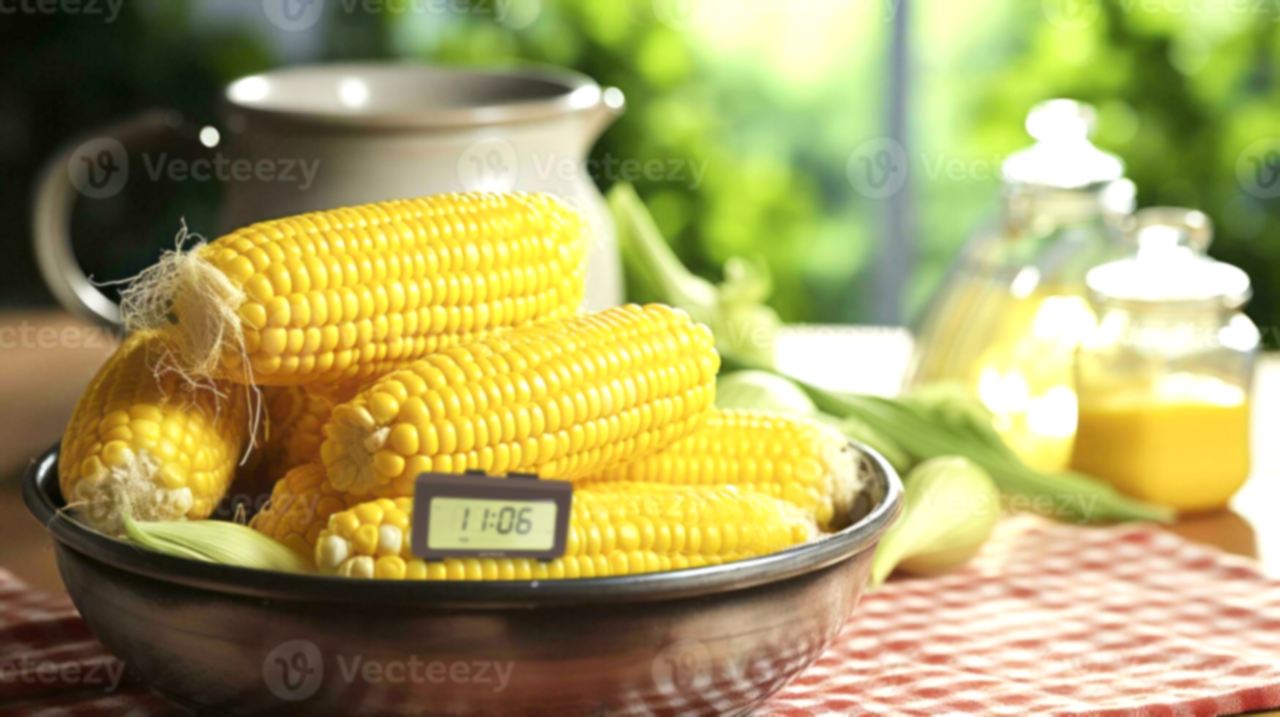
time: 11:06
